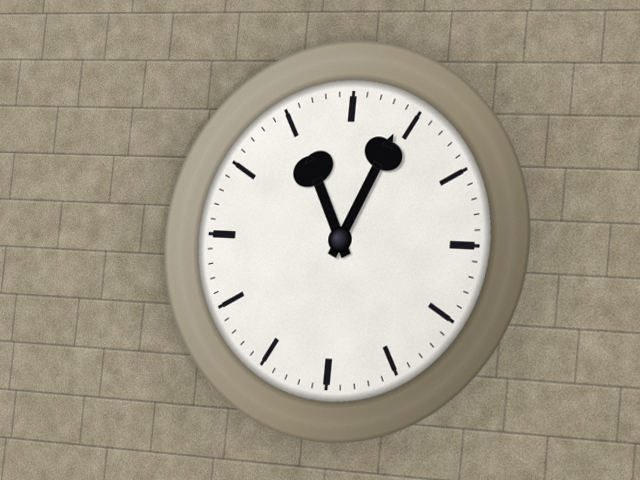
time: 11:04
